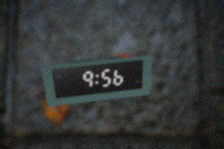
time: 9:56
